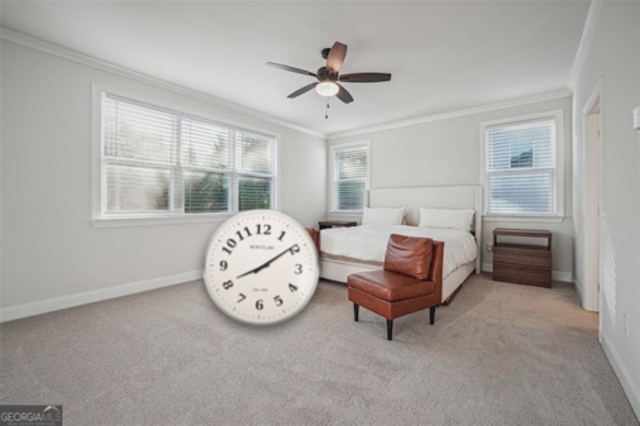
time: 8:09
